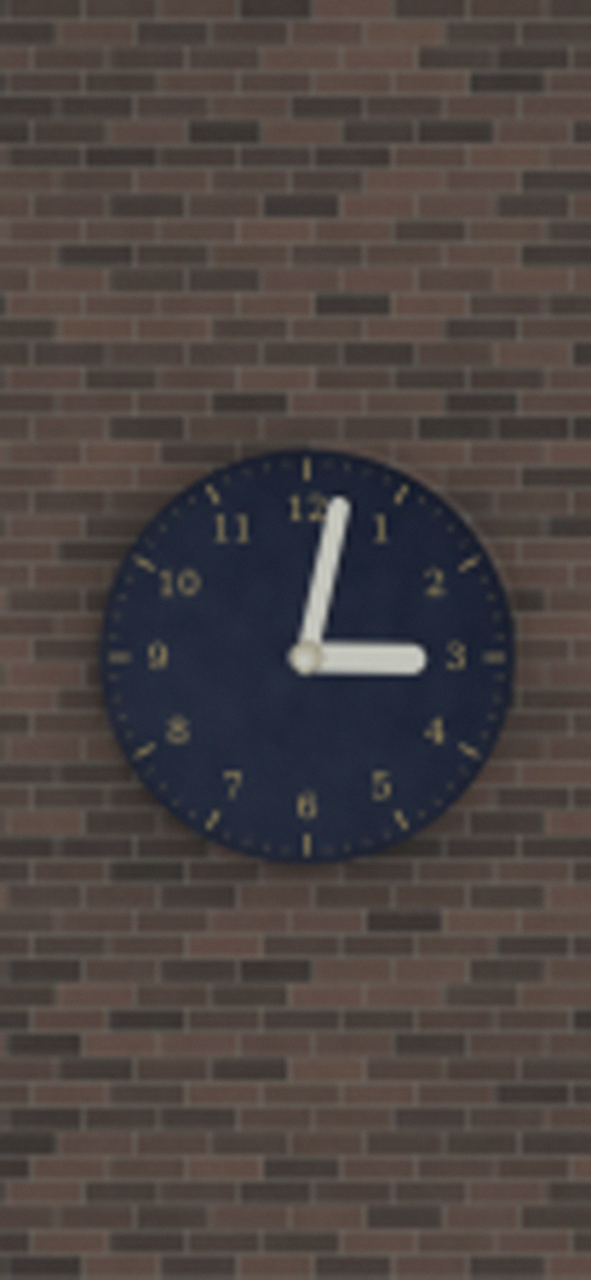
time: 3:02
